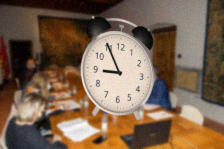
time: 8:55
